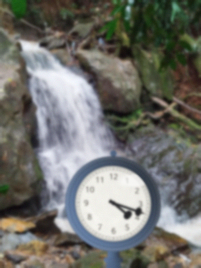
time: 4:18
